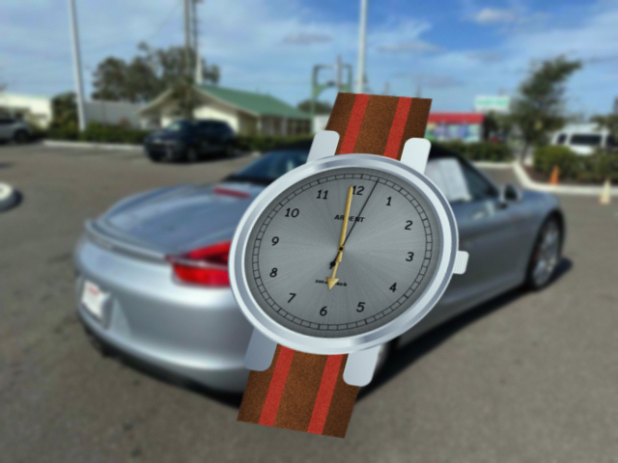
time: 5:59:02
